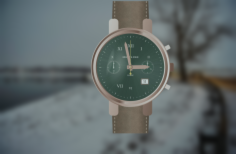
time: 2:58
